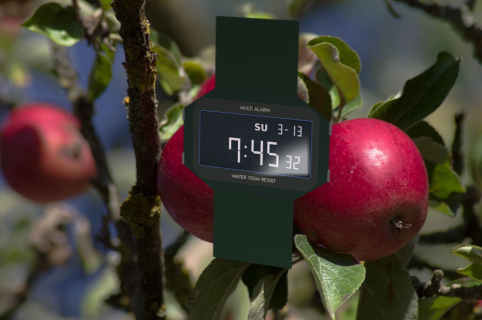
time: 7:45:32
